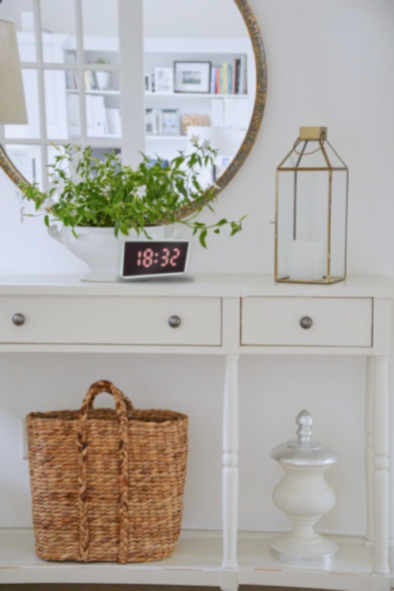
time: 18:32
